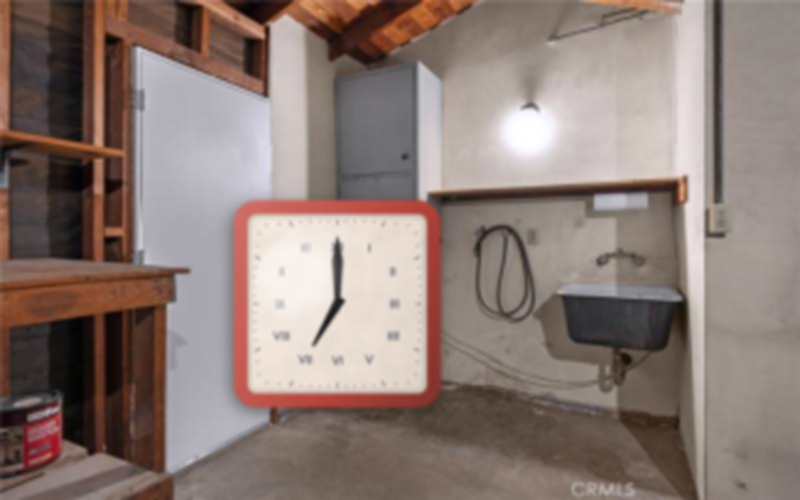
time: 7:00
